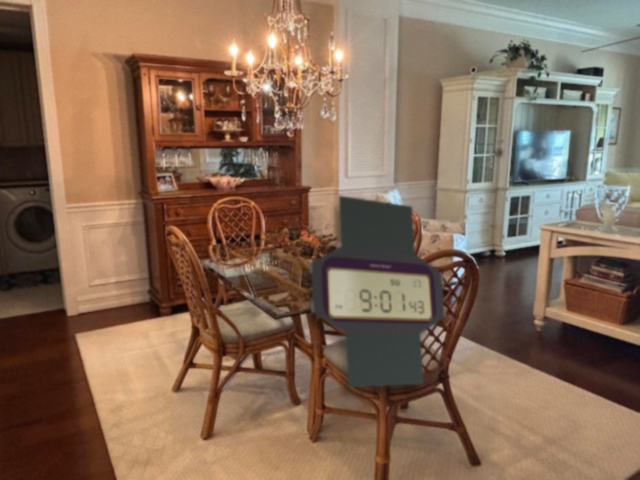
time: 9:01:43
